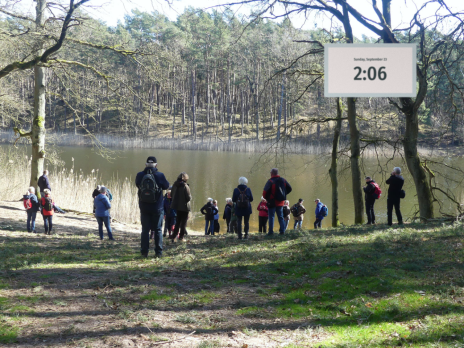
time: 2:06
